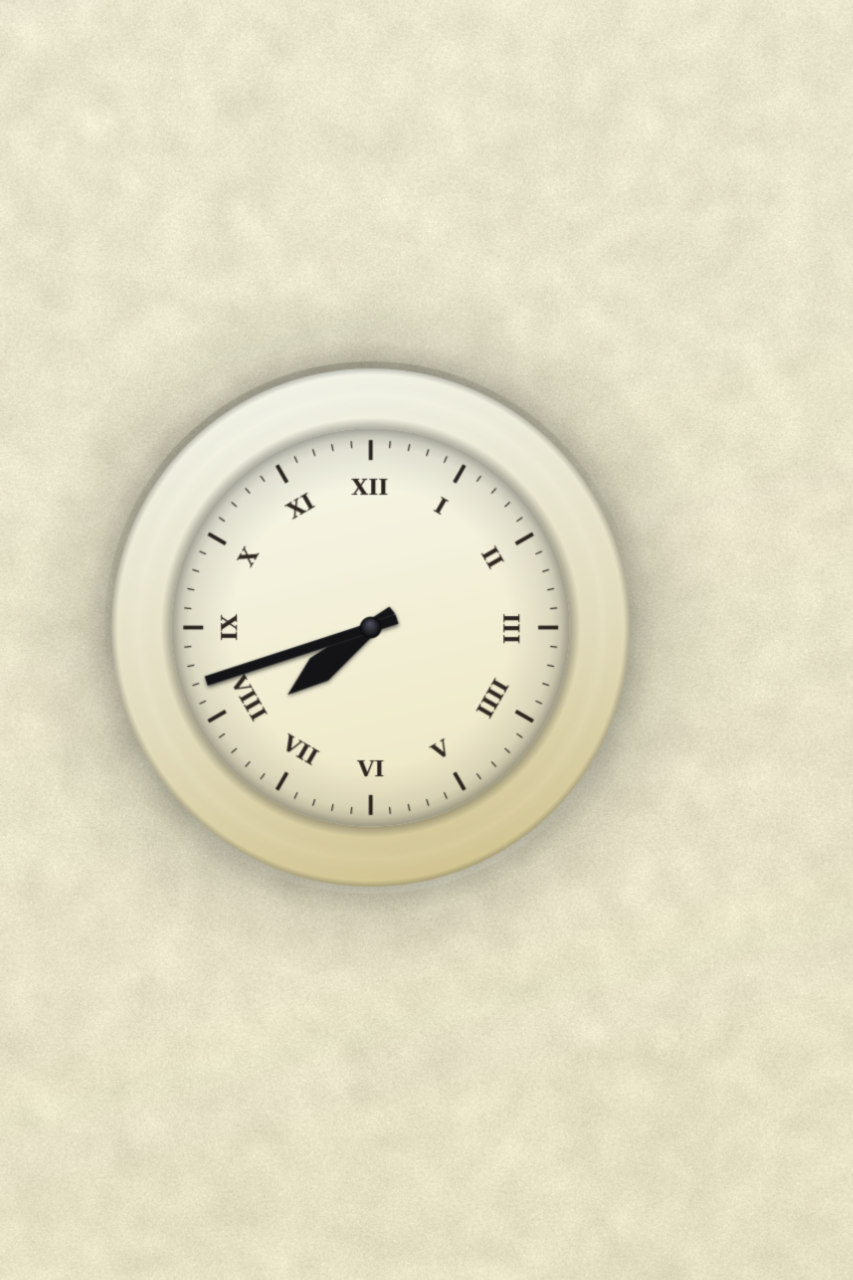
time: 7:42
